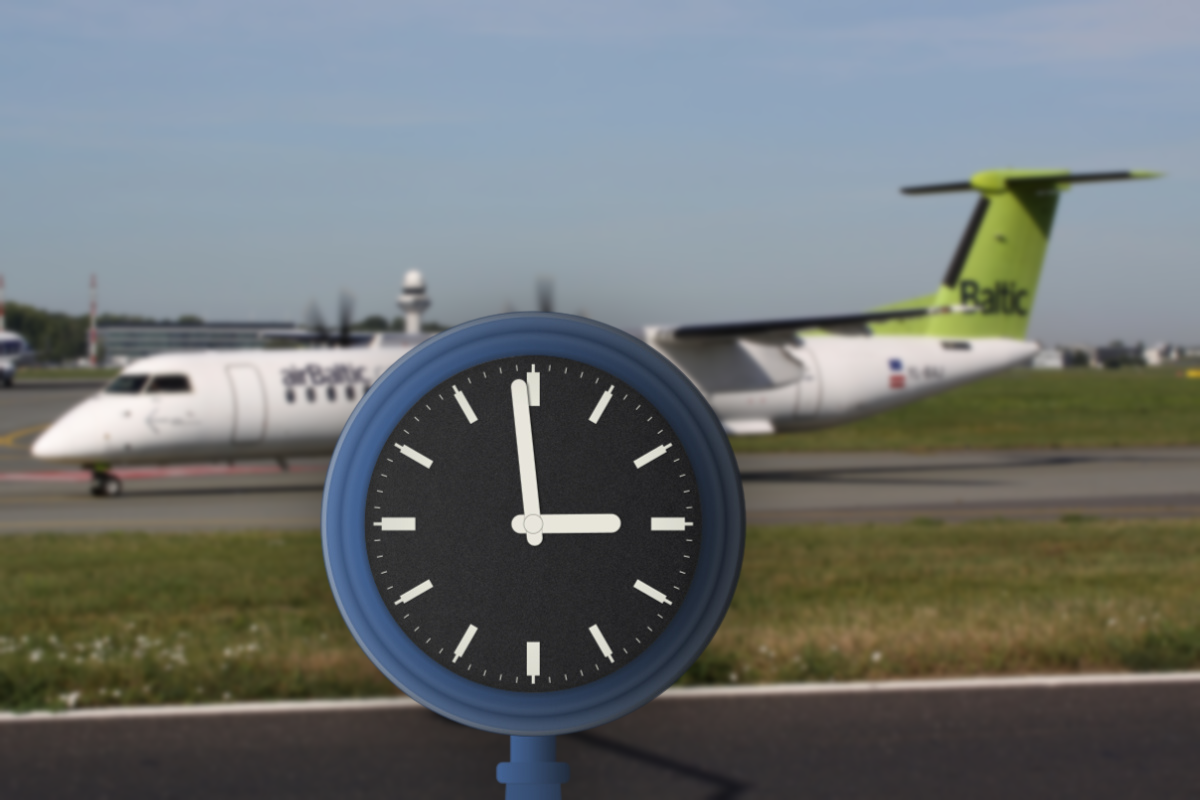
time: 2:59
